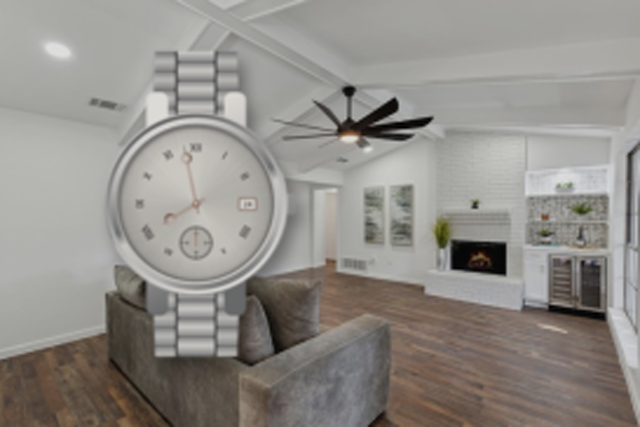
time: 7:58
